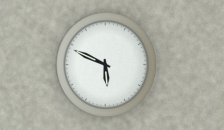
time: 5:49
